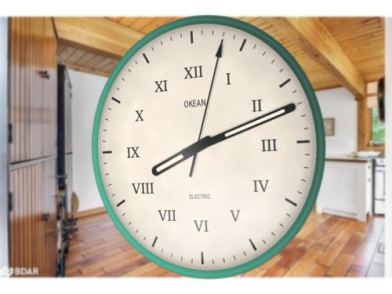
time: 8:12:03
